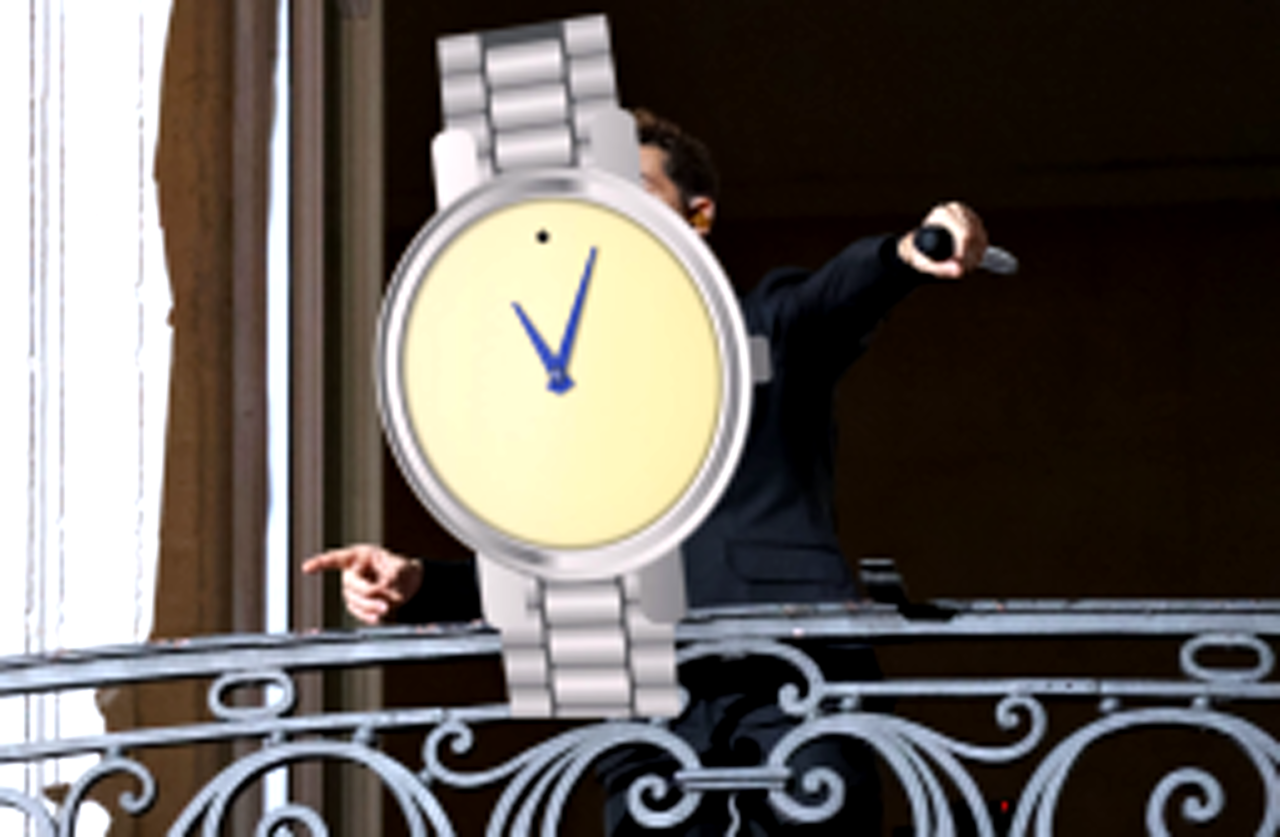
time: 11:04
